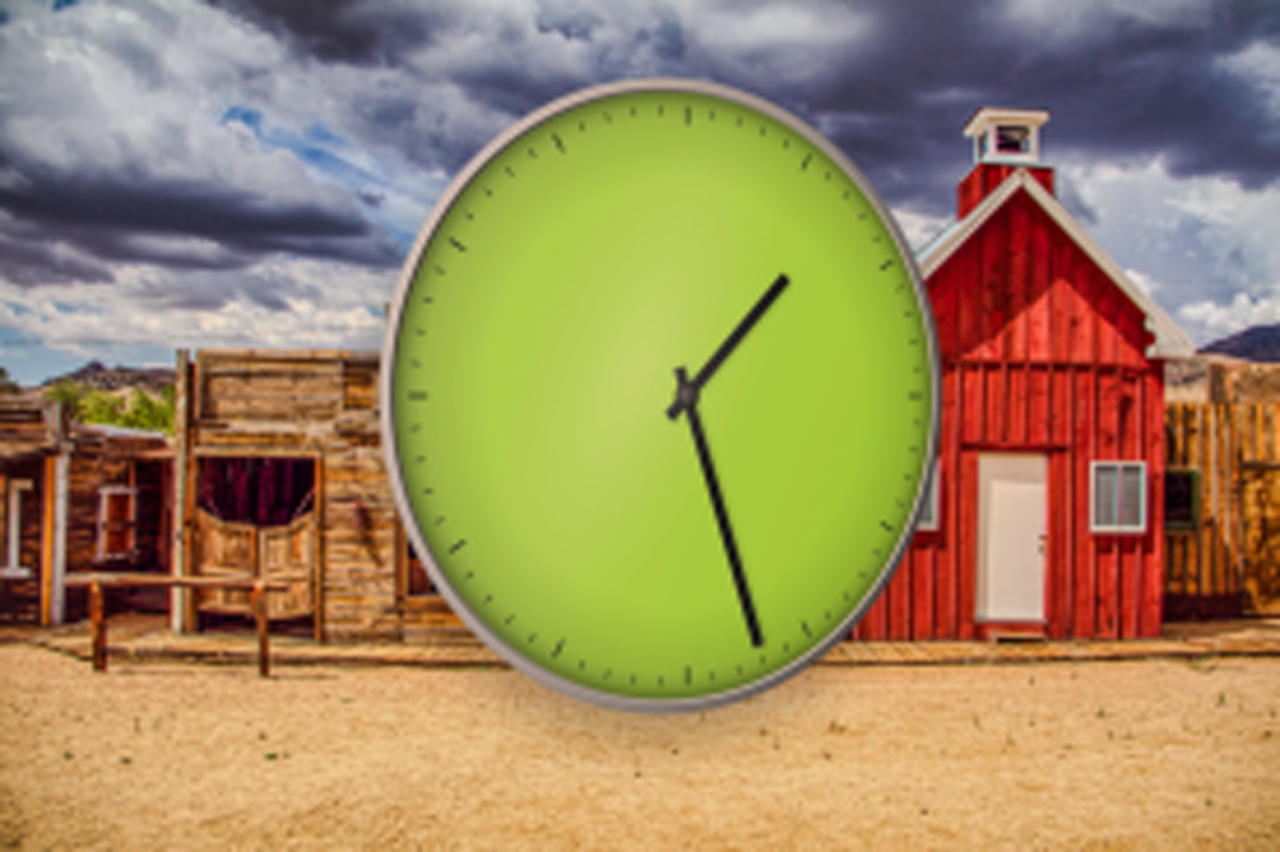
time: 1:27
